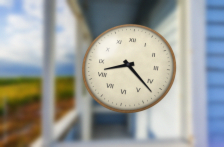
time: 8:22
